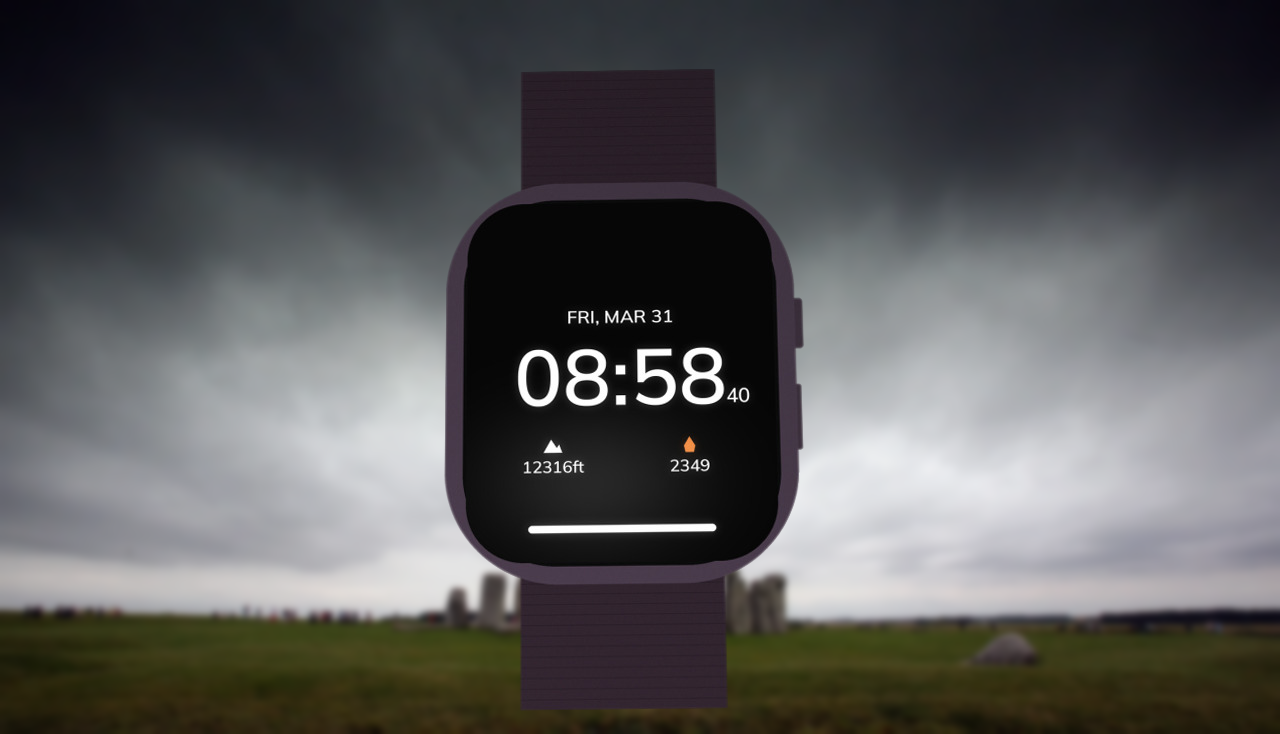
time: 8:58:40
